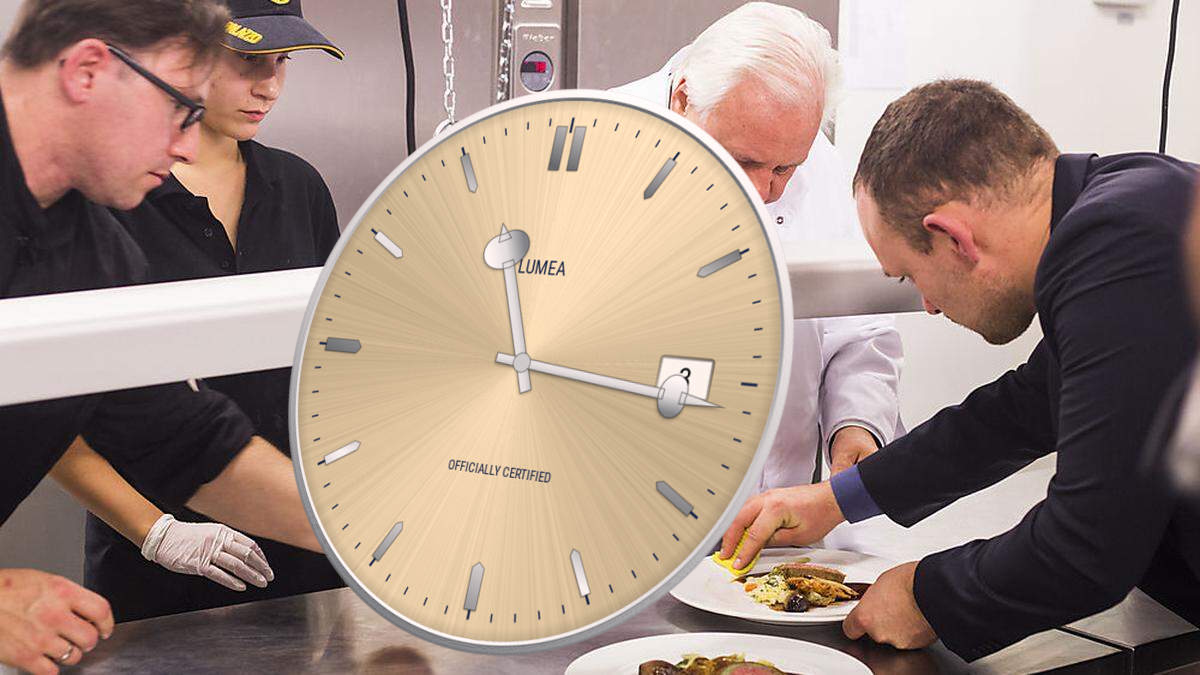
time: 11:16
